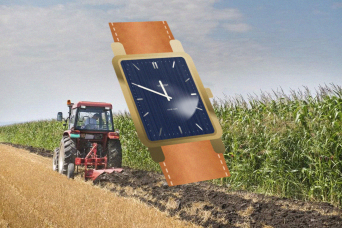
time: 11:50
